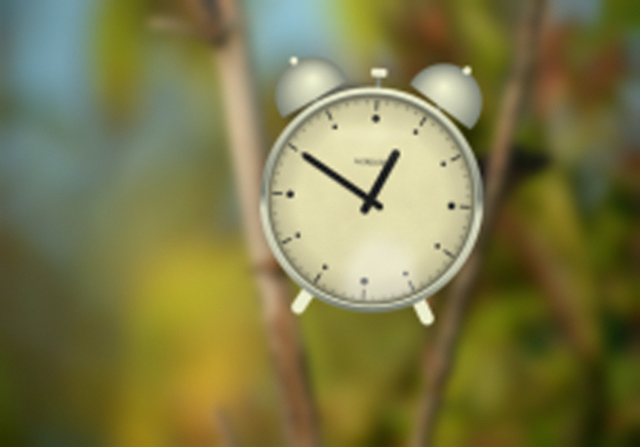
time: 12:50
